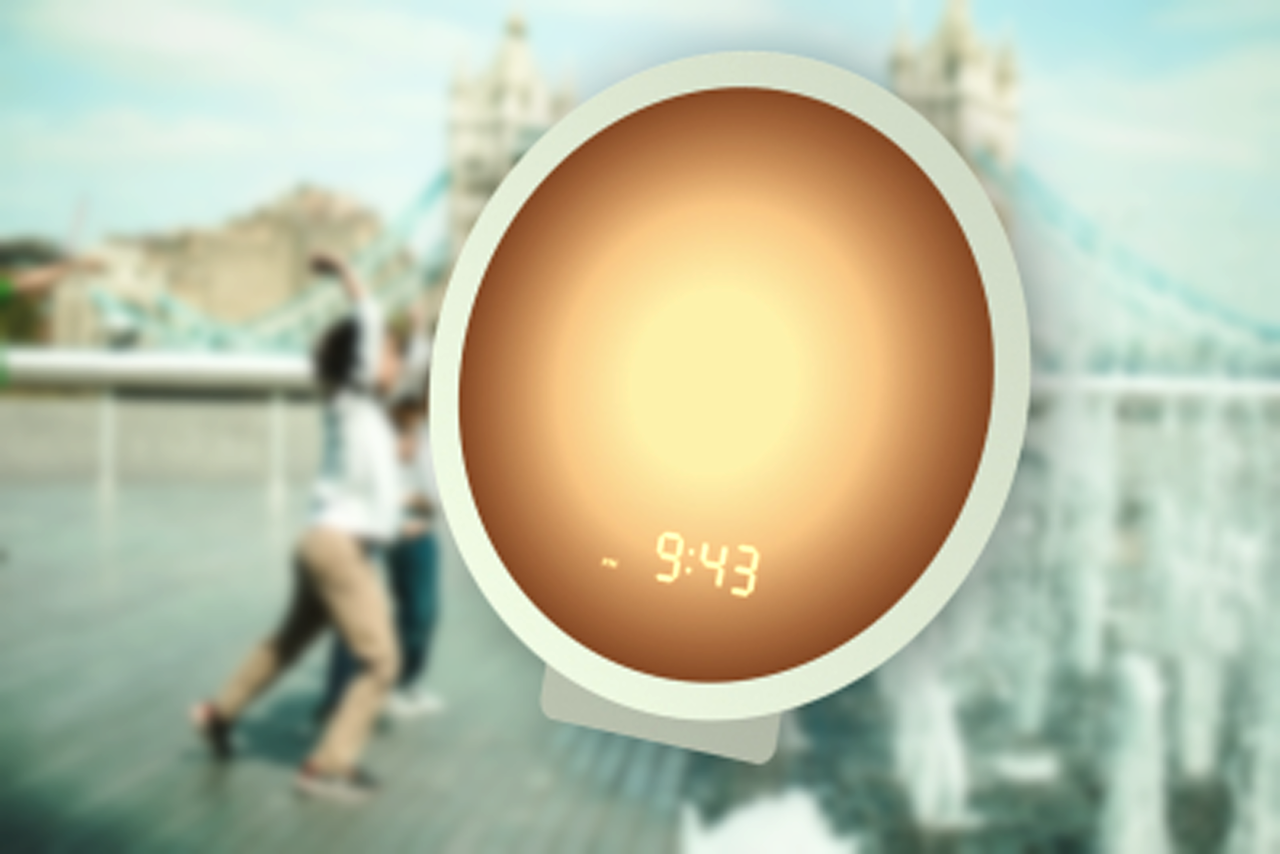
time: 9:43
